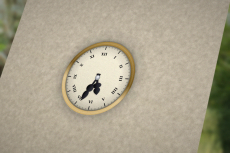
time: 5:34
